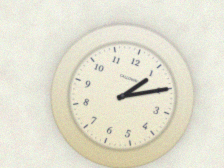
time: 1:10
